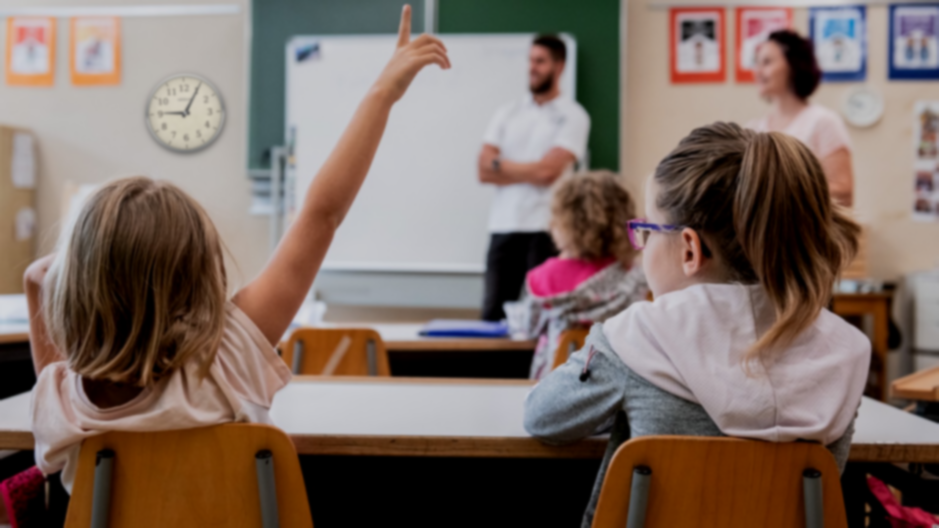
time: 9:05
